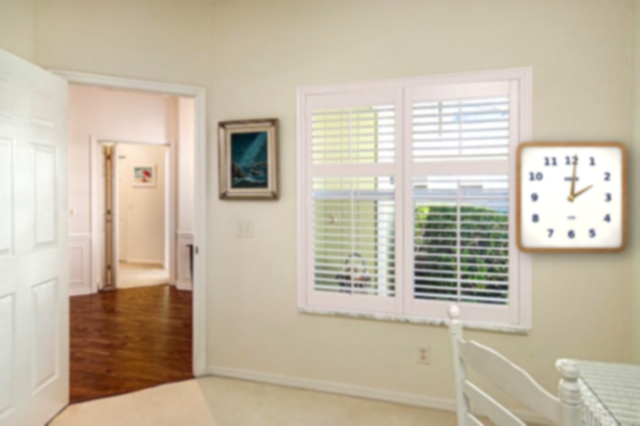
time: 2:01
